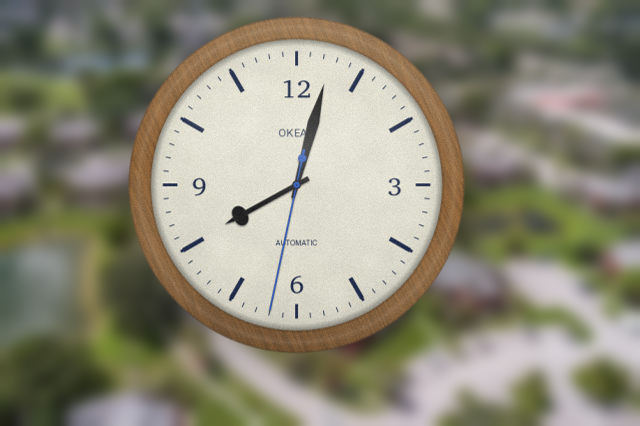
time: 8:02:32
